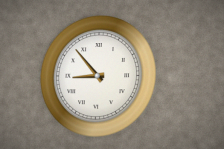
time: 8:53
